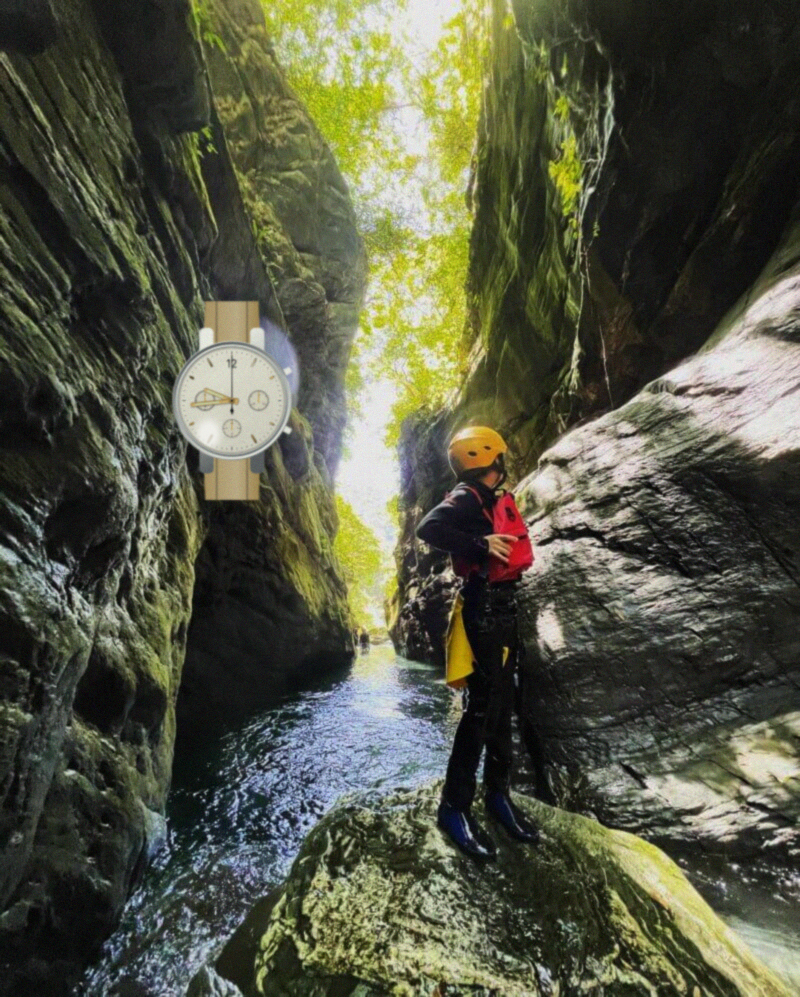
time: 9:44
